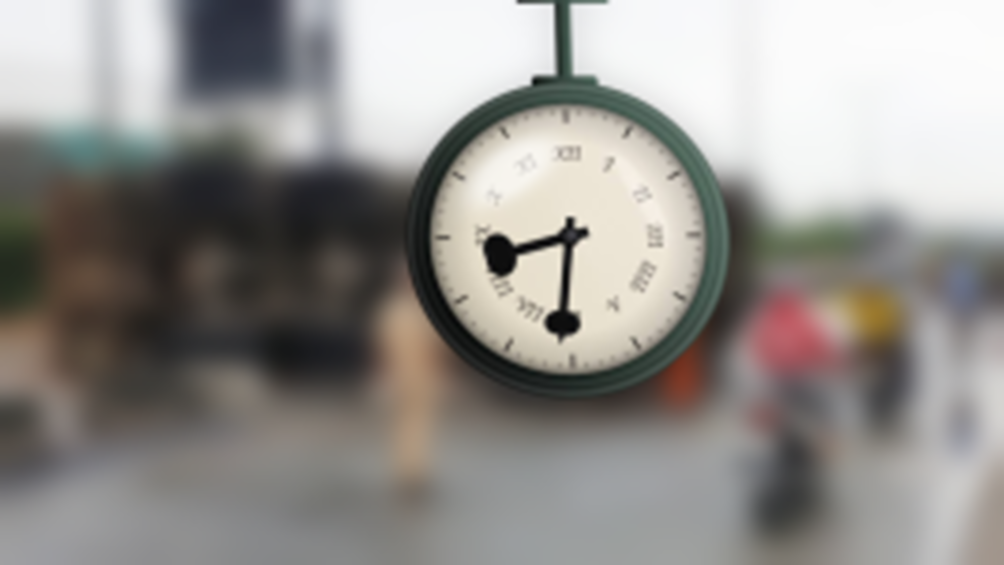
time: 8:31
